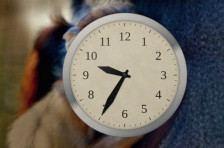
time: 9:35
